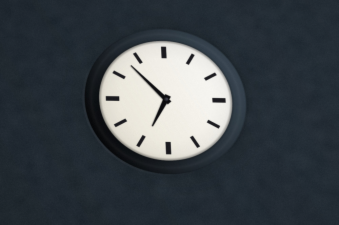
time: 6:53
